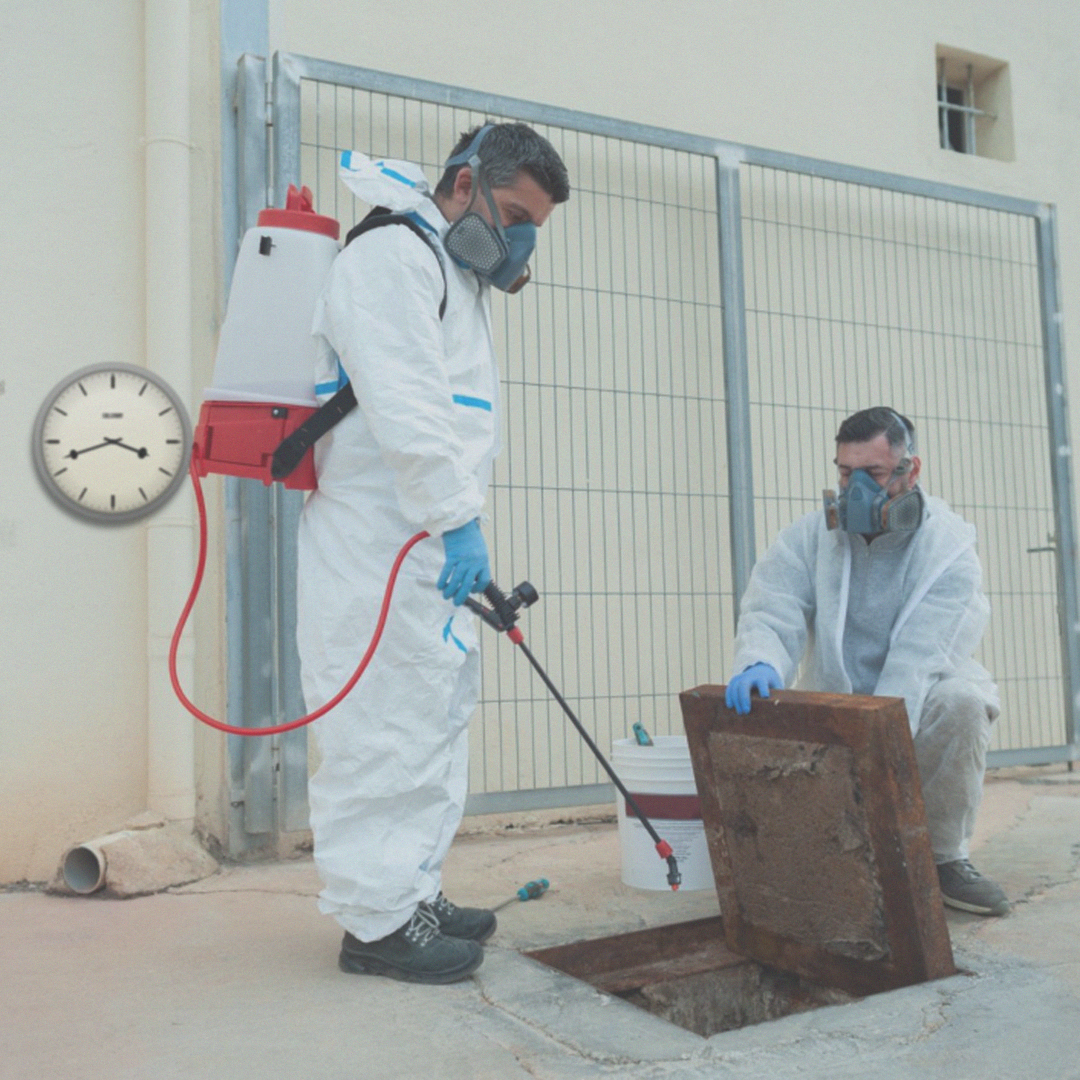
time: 3:42
